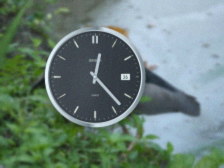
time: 12:23
